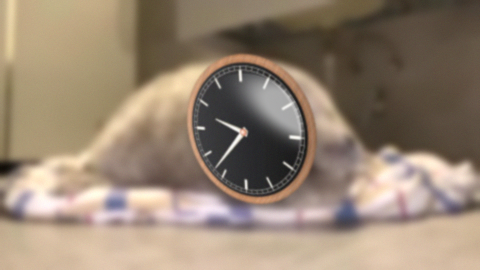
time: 9:37
